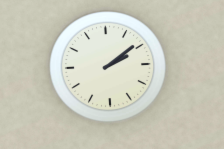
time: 2:09
